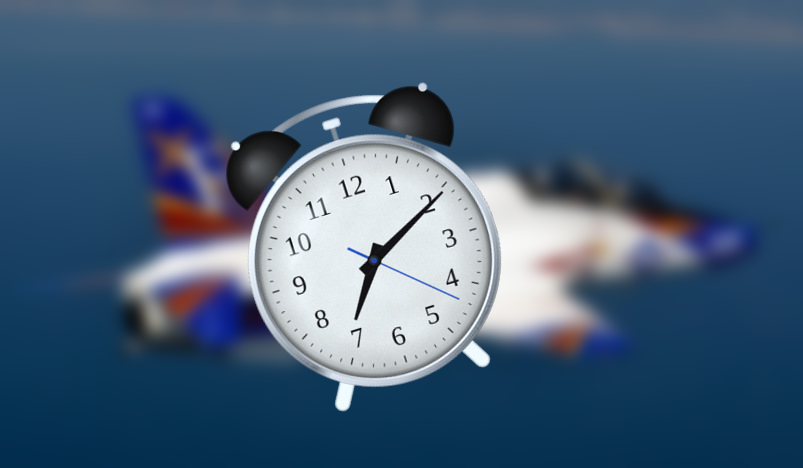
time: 7:10:22
